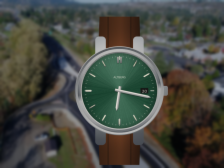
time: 6:17
